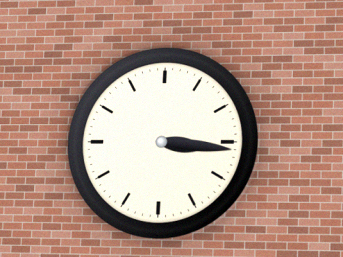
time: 3:16
